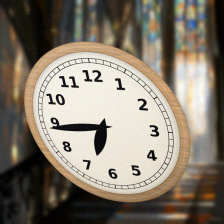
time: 6:44
